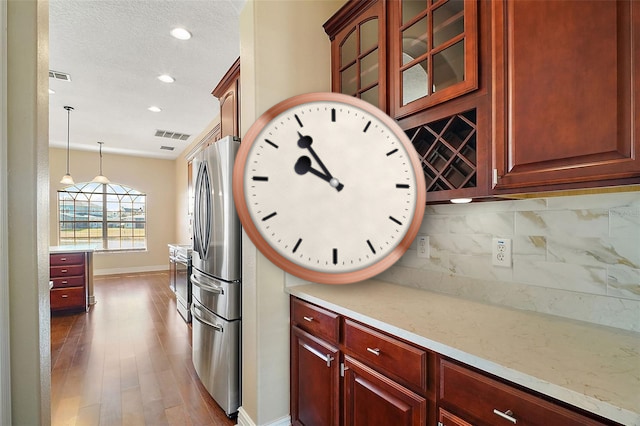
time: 9:54
